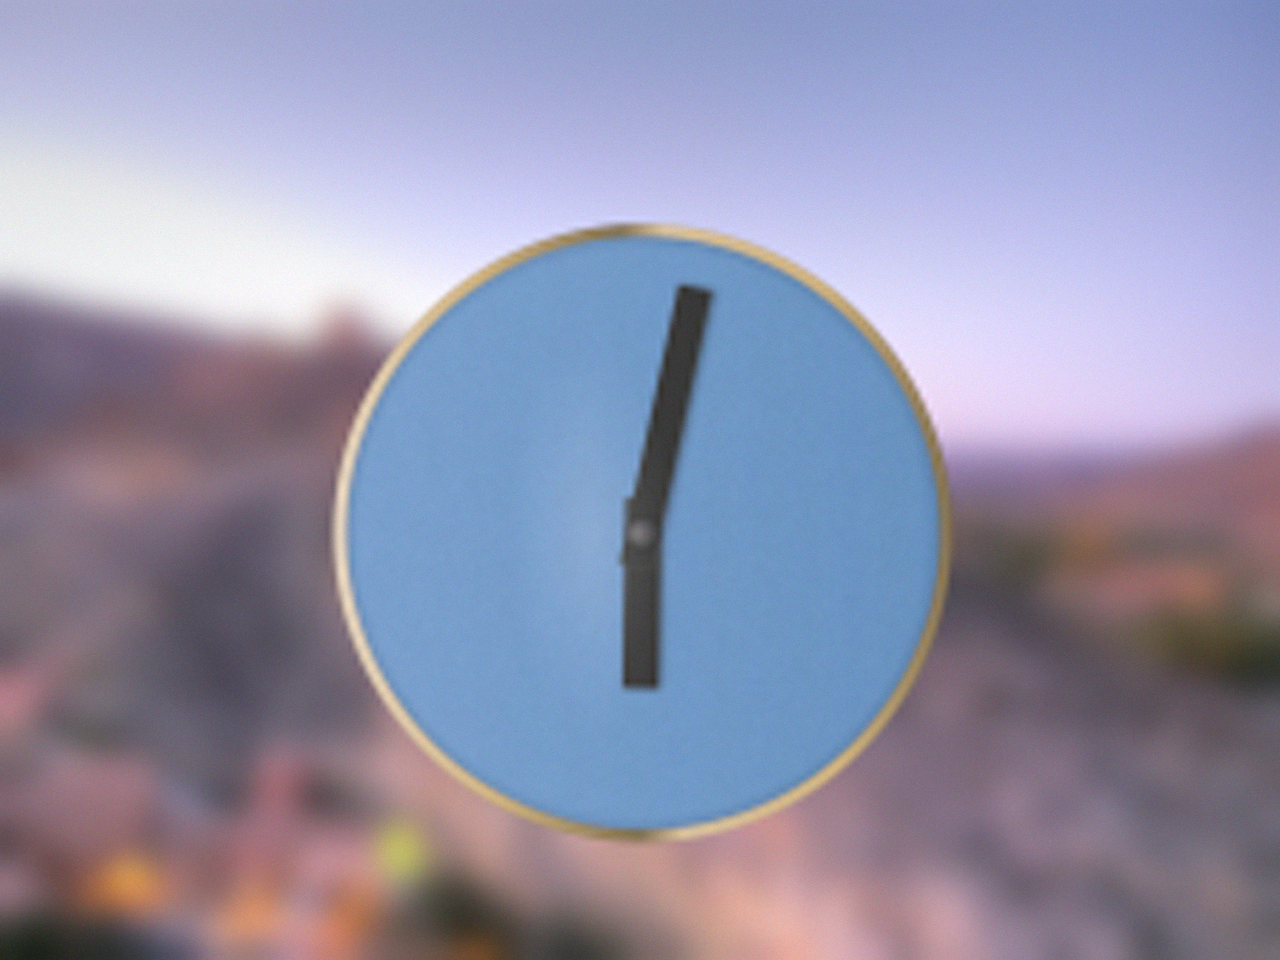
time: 6:02
